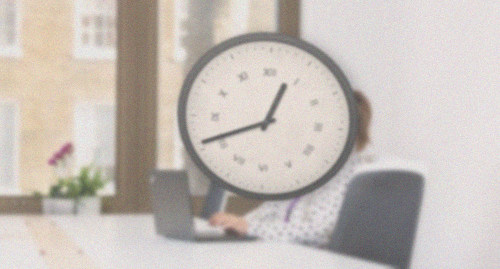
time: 12:41
